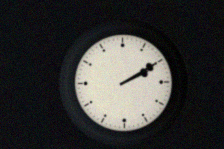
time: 2:10
